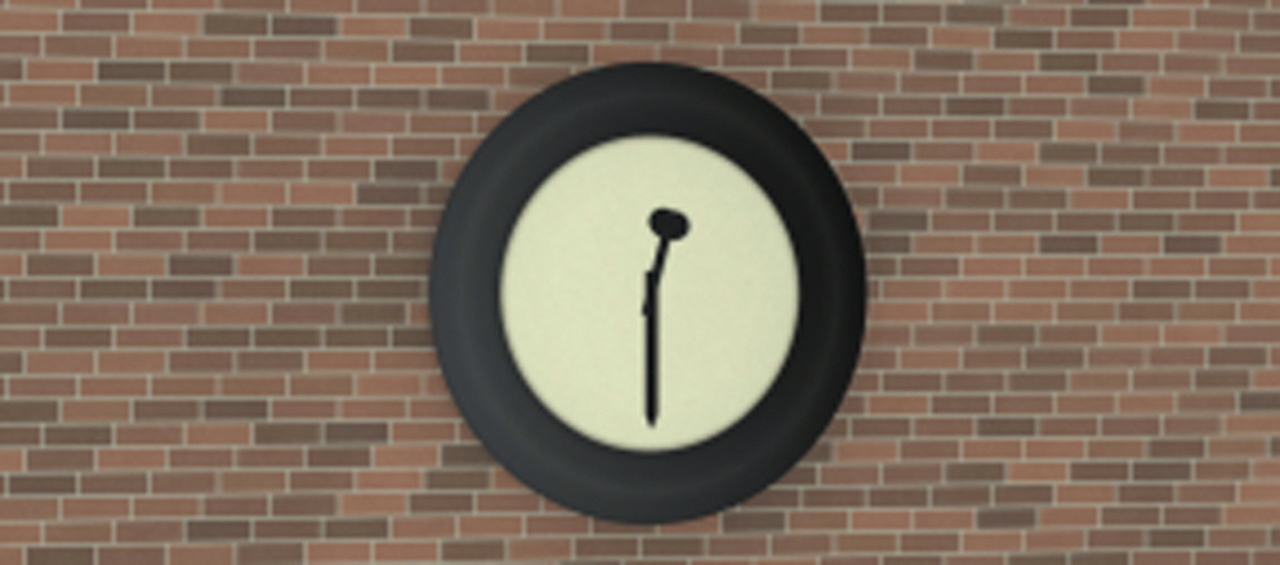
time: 12:30
